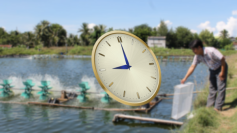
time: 9:00
